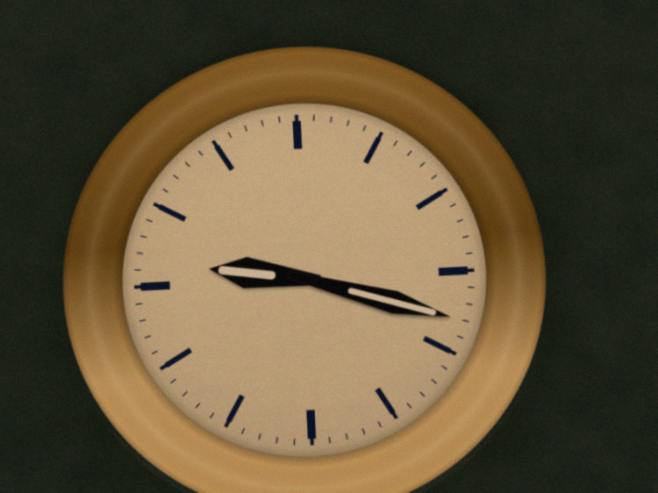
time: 9:18
